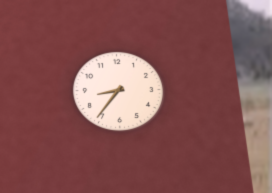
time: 8:36
